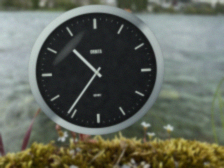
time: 10:36
